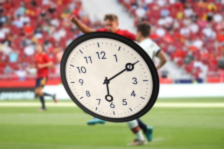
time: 6:10
